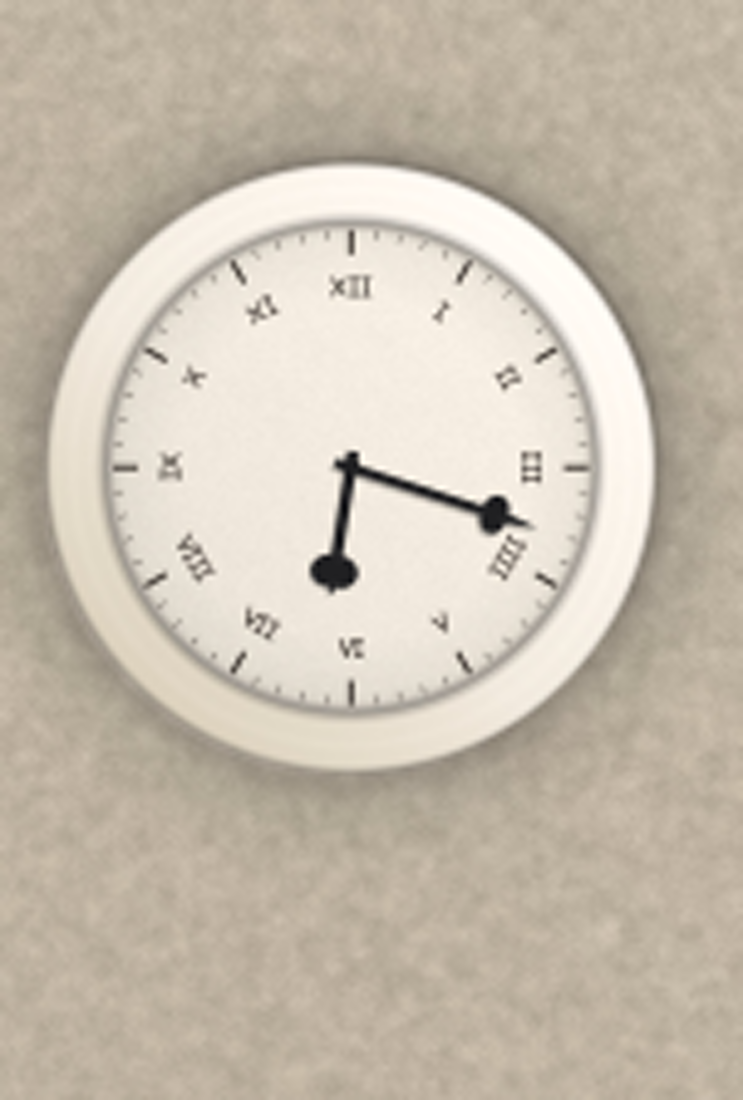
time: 6:18
